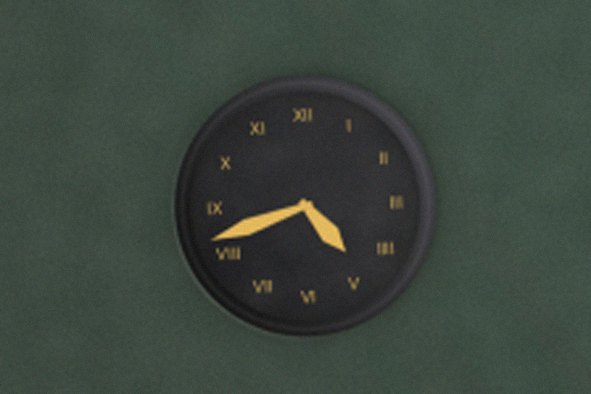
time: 4:42
